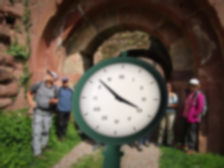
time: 3:52
